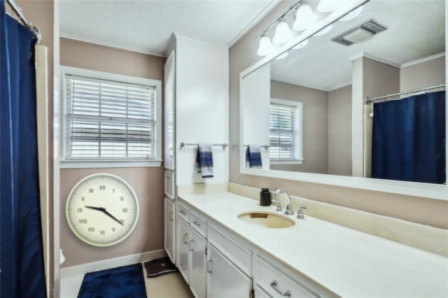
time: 9:21
